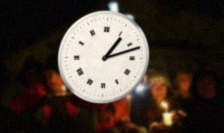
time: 1:12
